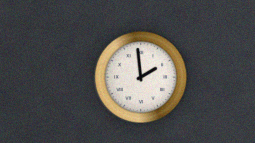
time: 1:59
